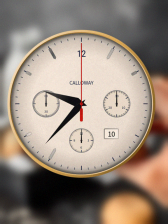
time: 9:37
